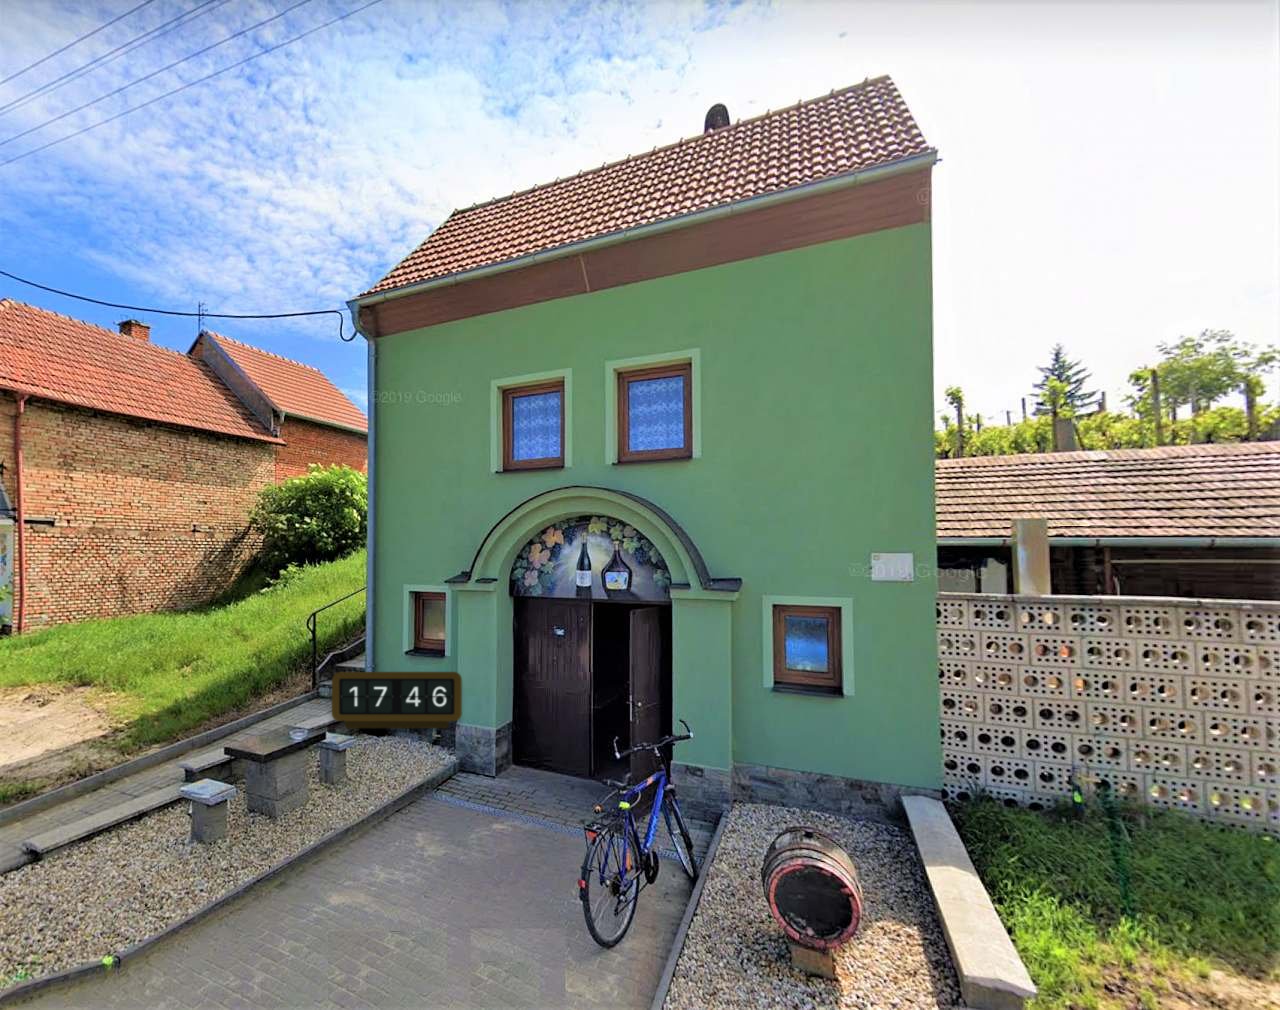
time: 17:46
